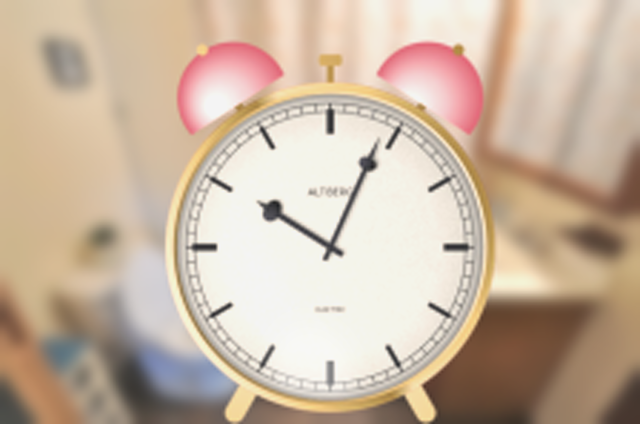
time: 10:04
